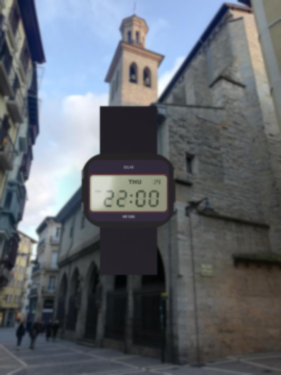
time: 22:00
